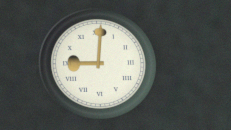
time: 9:01
